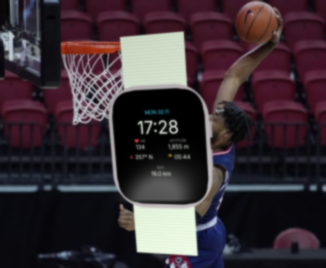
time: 17:28
